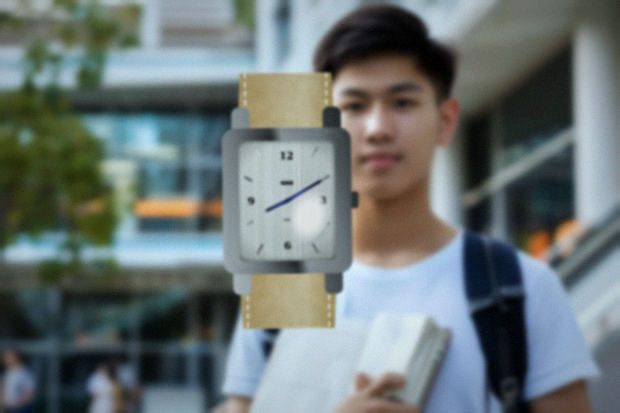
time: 8:10
